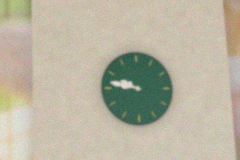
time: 9:47
